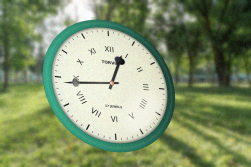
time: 12:44
